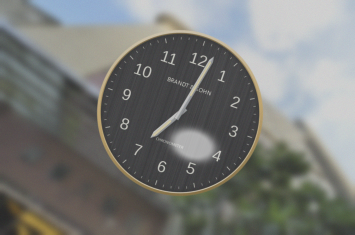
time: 7:02
